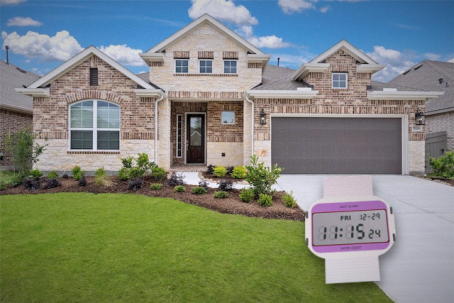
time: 11:15:24
